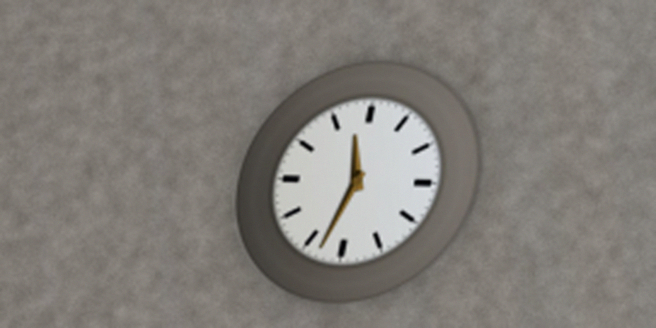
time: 11:33
